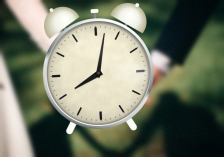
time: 8:02
